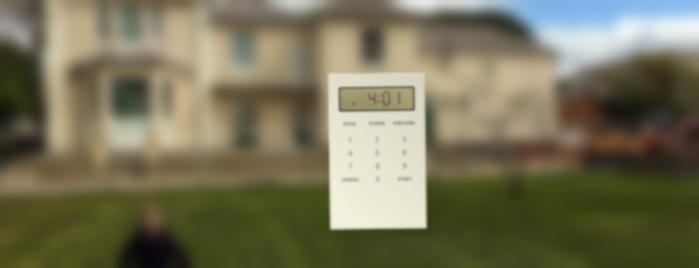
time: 4:01
